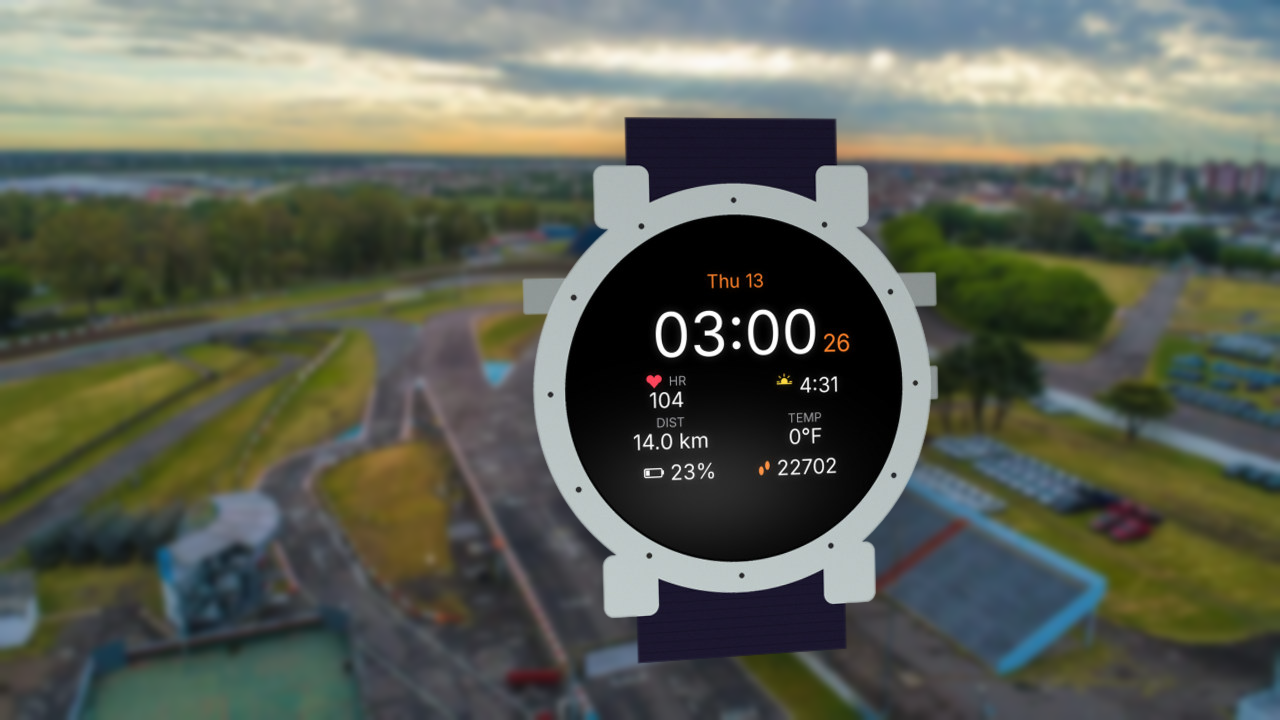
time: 3:00:26
